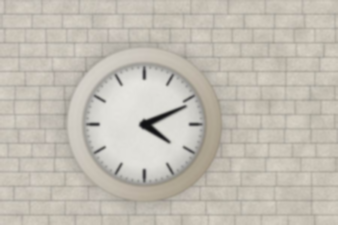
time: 4:11
